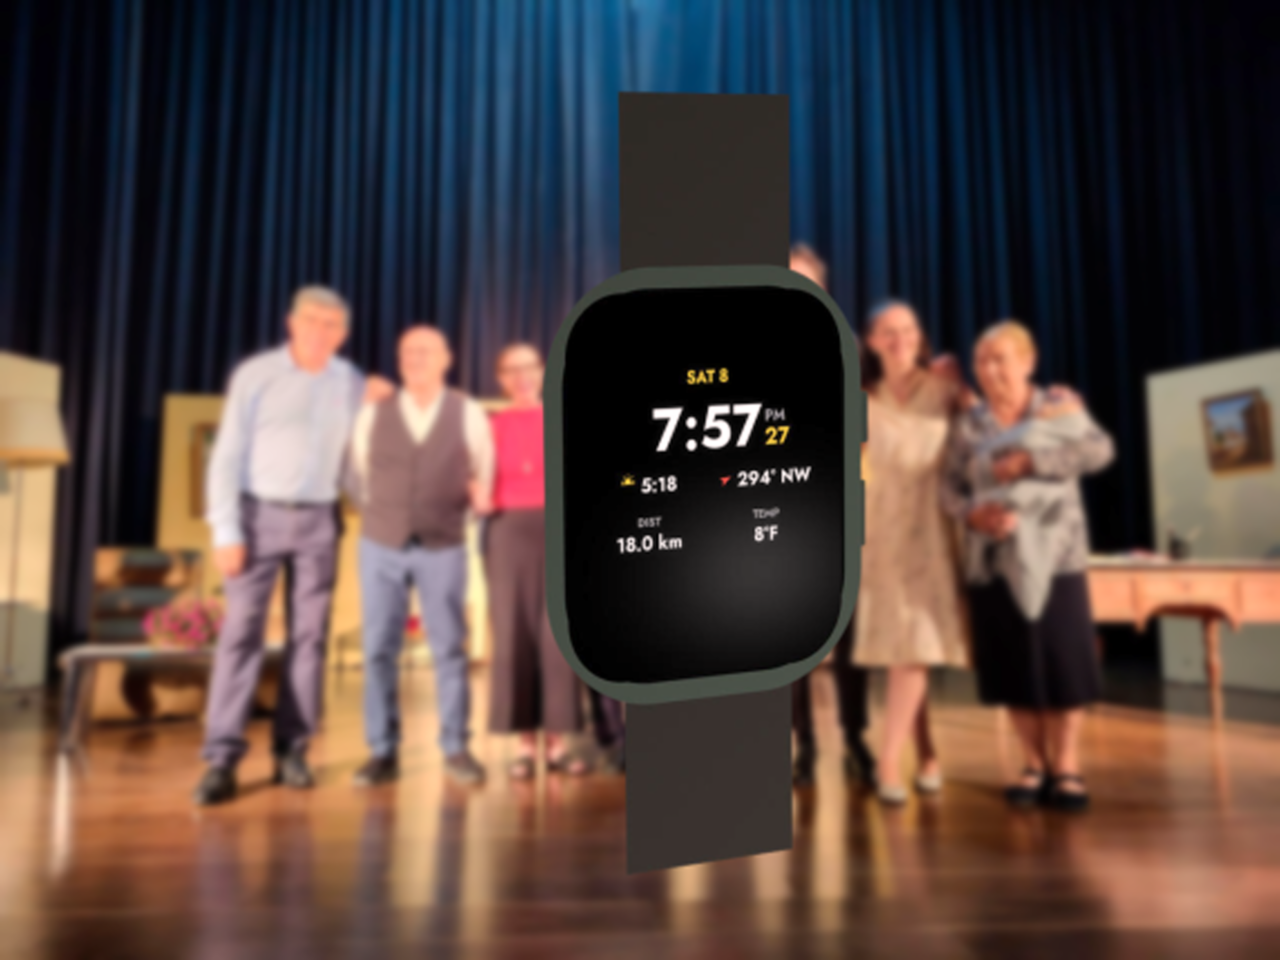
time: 7:57:27
